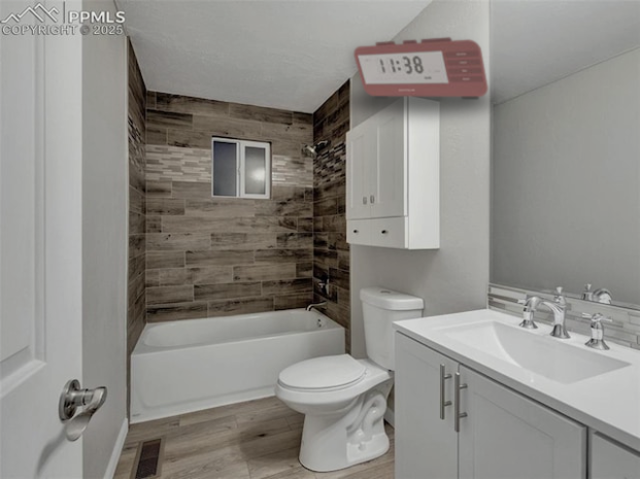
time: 11:38
